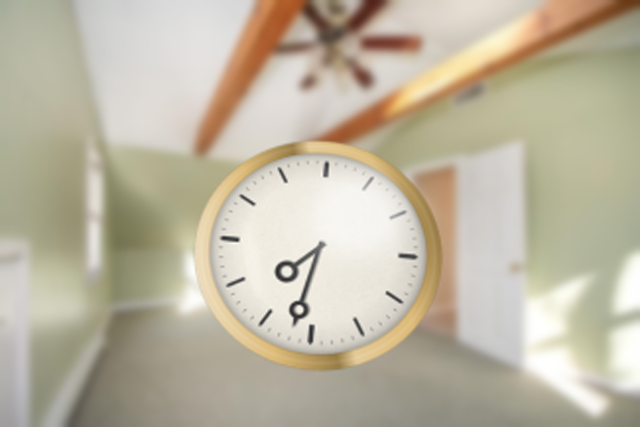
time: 7:32
